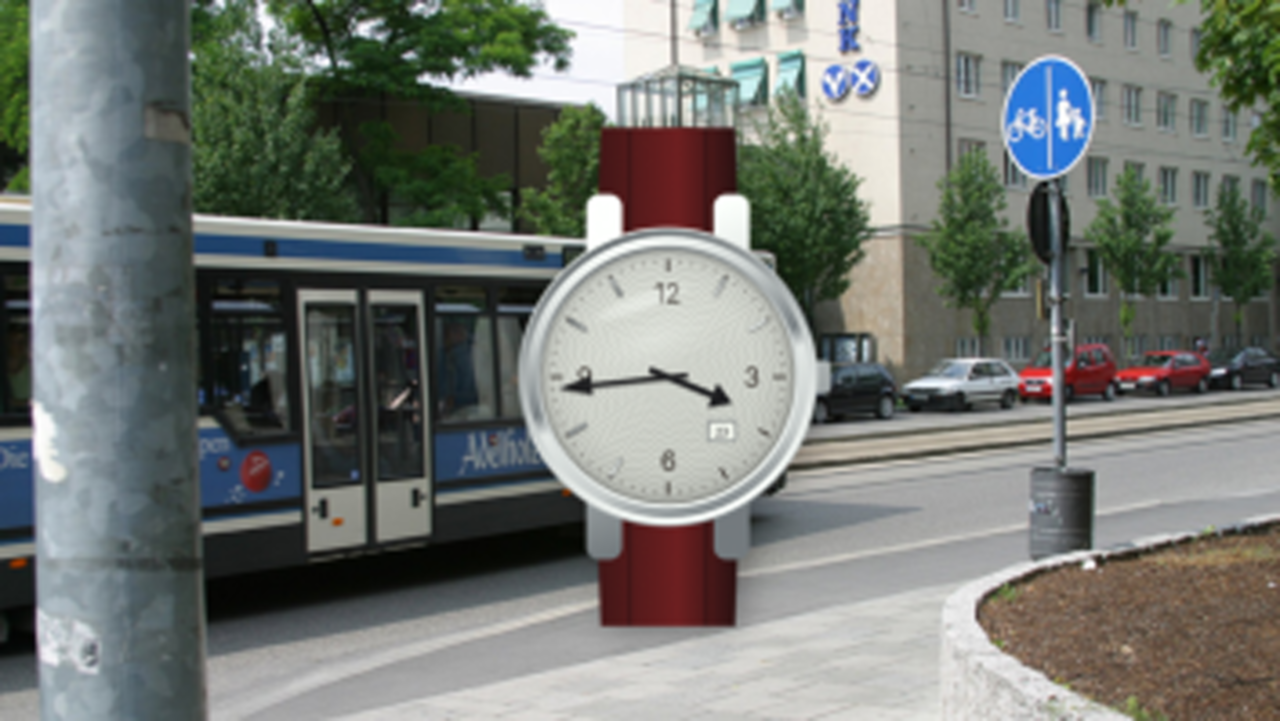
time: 3:44
